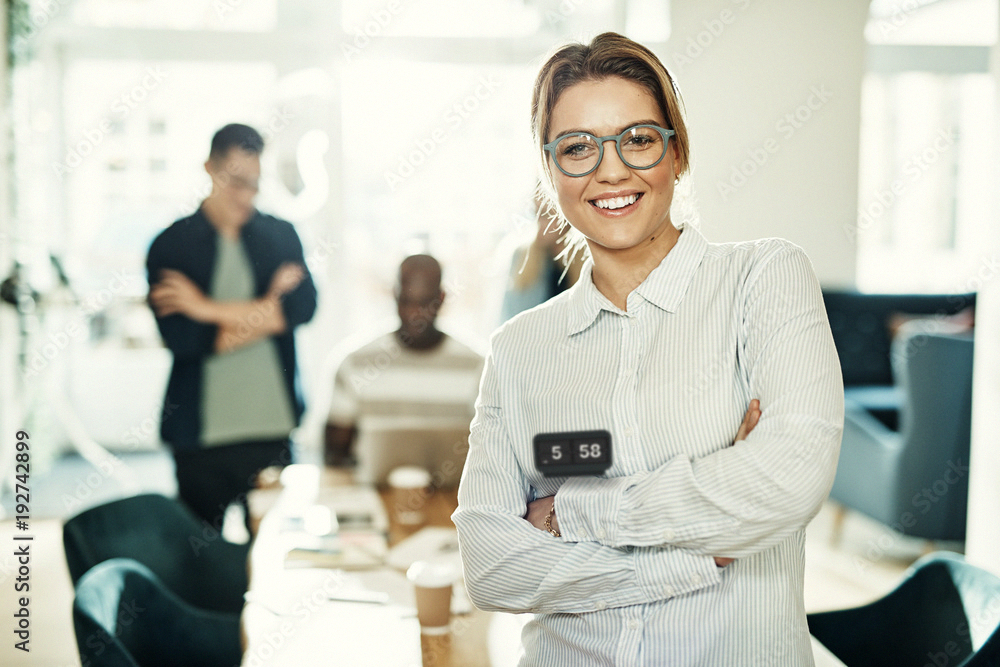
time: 5:58
